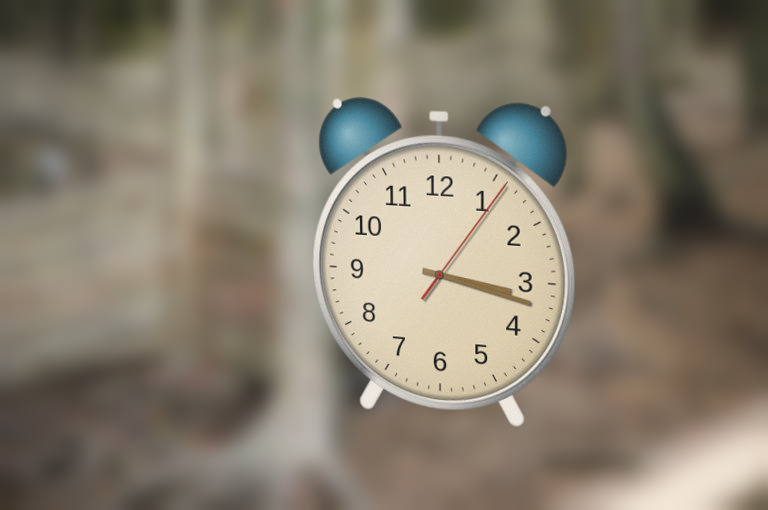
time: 3:17:06
